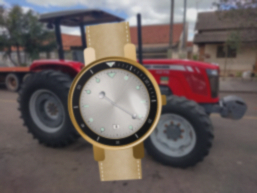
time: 10:21
